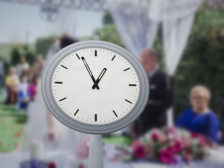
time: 12:56
